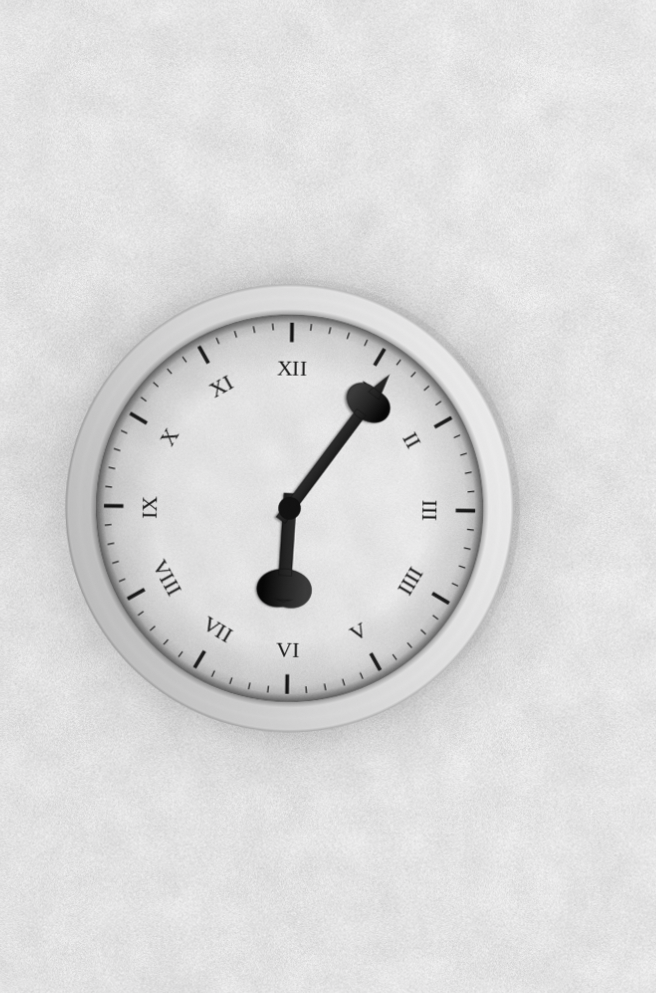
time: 6:06
